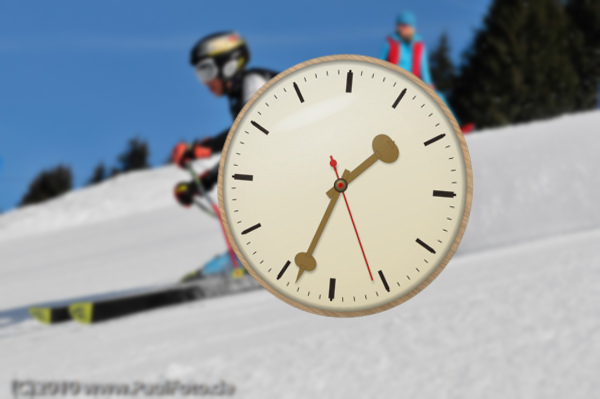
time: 1:33:26
